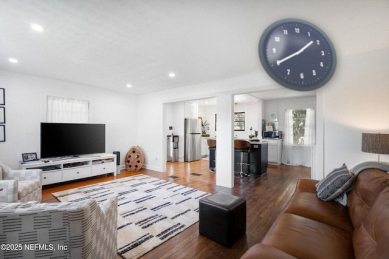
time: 1:40
